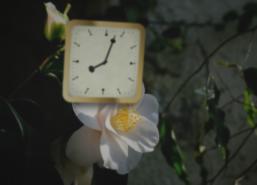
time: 8:03
